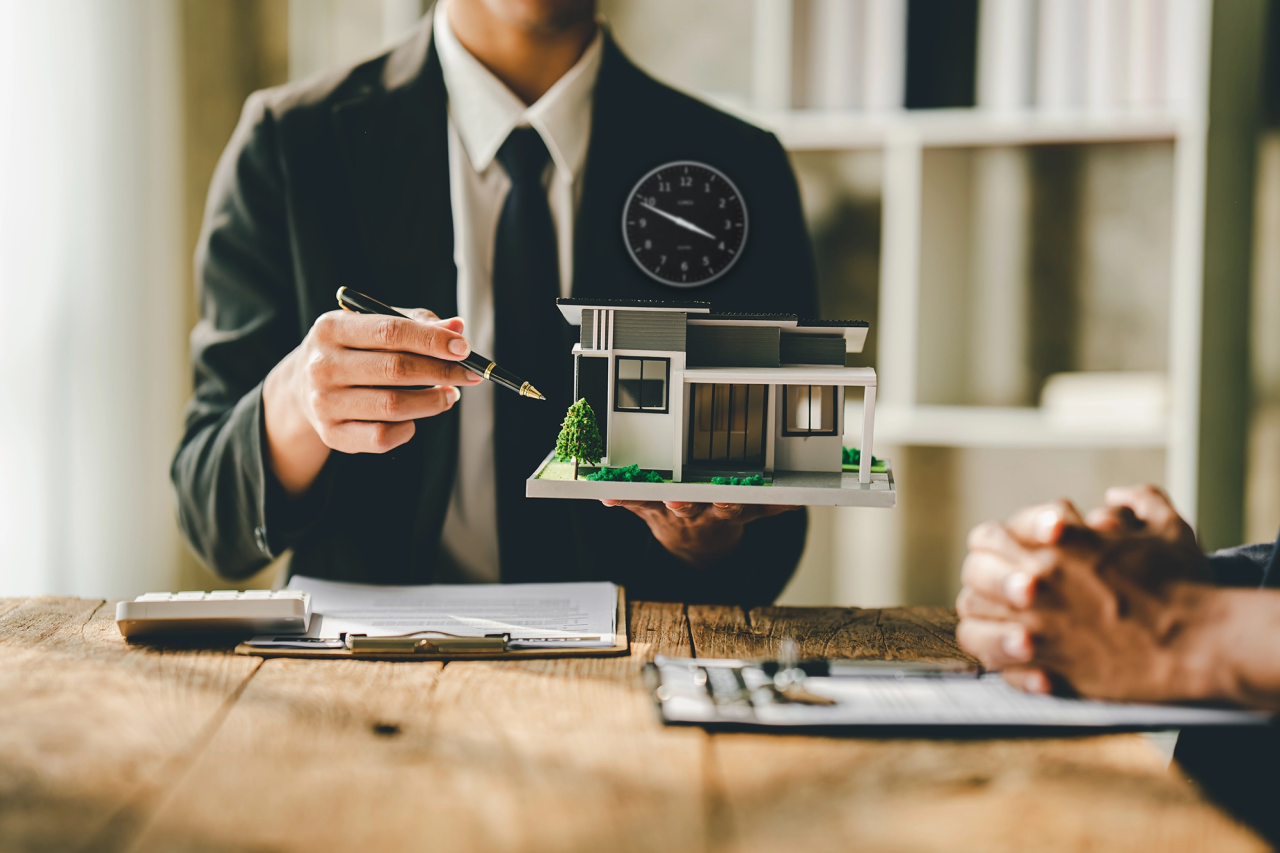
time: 3:49
